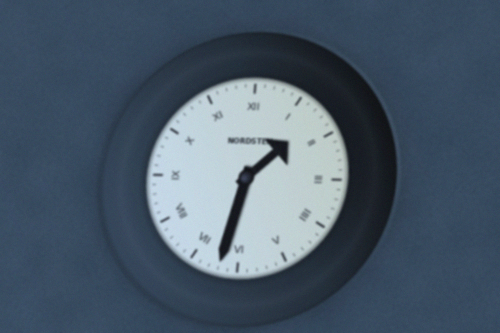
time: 1:32
